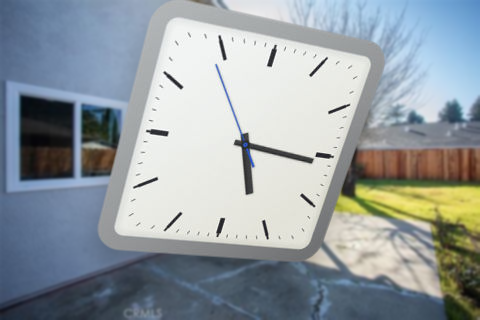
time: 5:15:54
